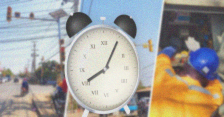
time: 8:05
